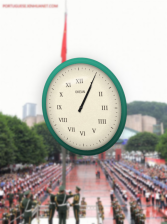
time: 1:05
